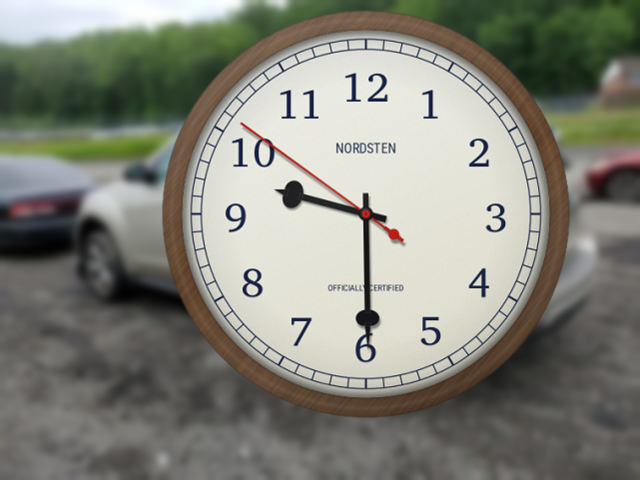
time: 9:29:51
